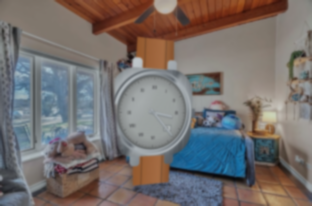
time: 3:23
